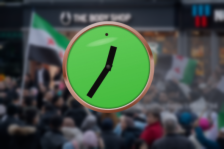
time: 12:36
